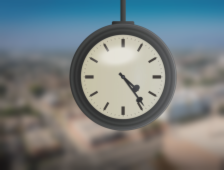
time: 4:24
